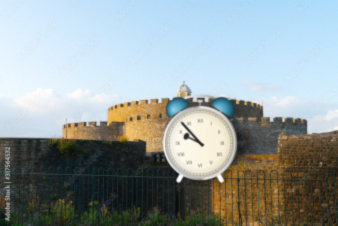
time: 9:53
